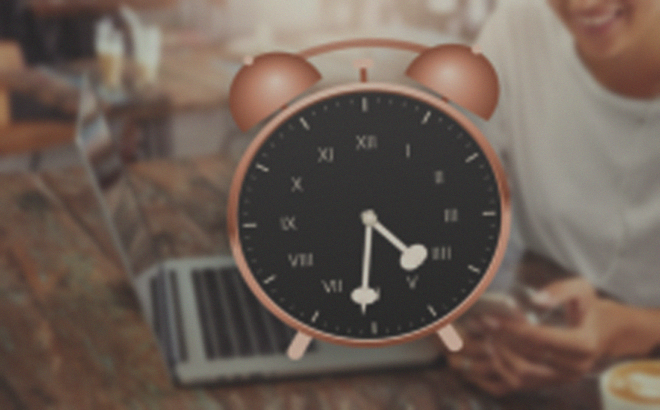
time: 4:31
